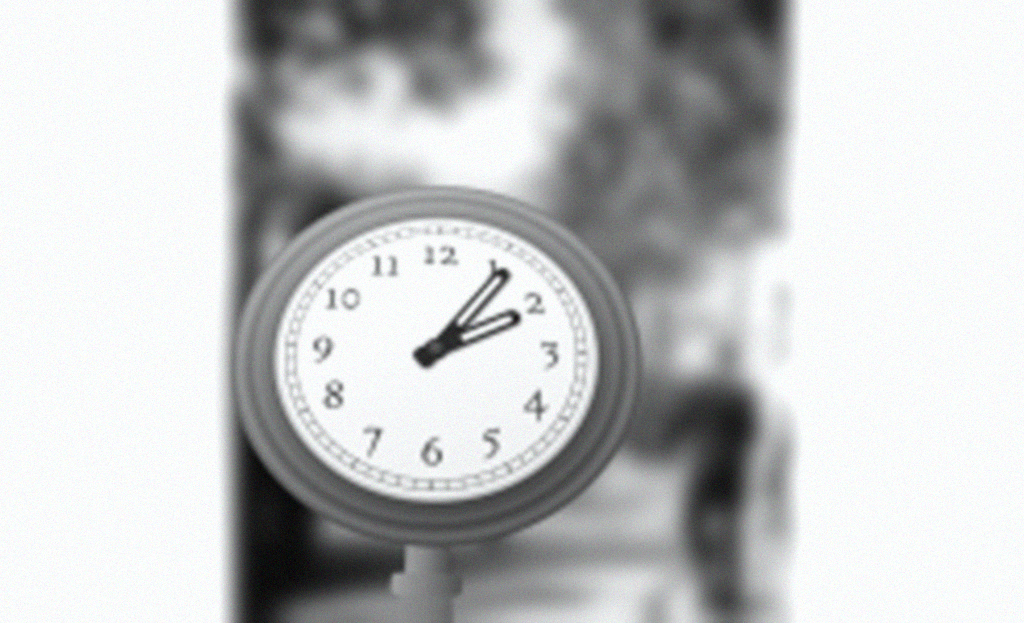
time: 2:06
